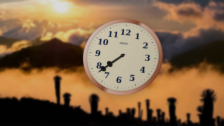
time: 7:38
